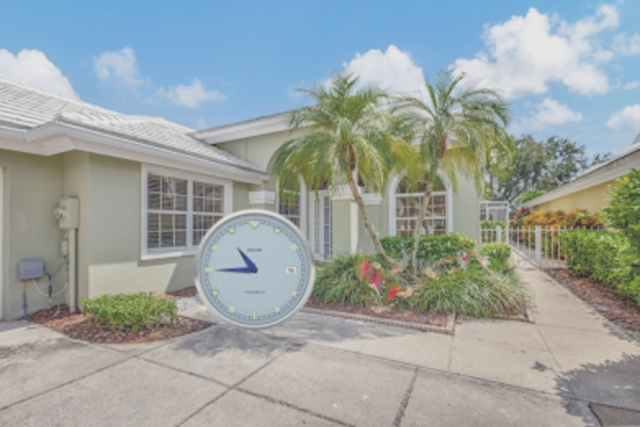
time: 10:45
